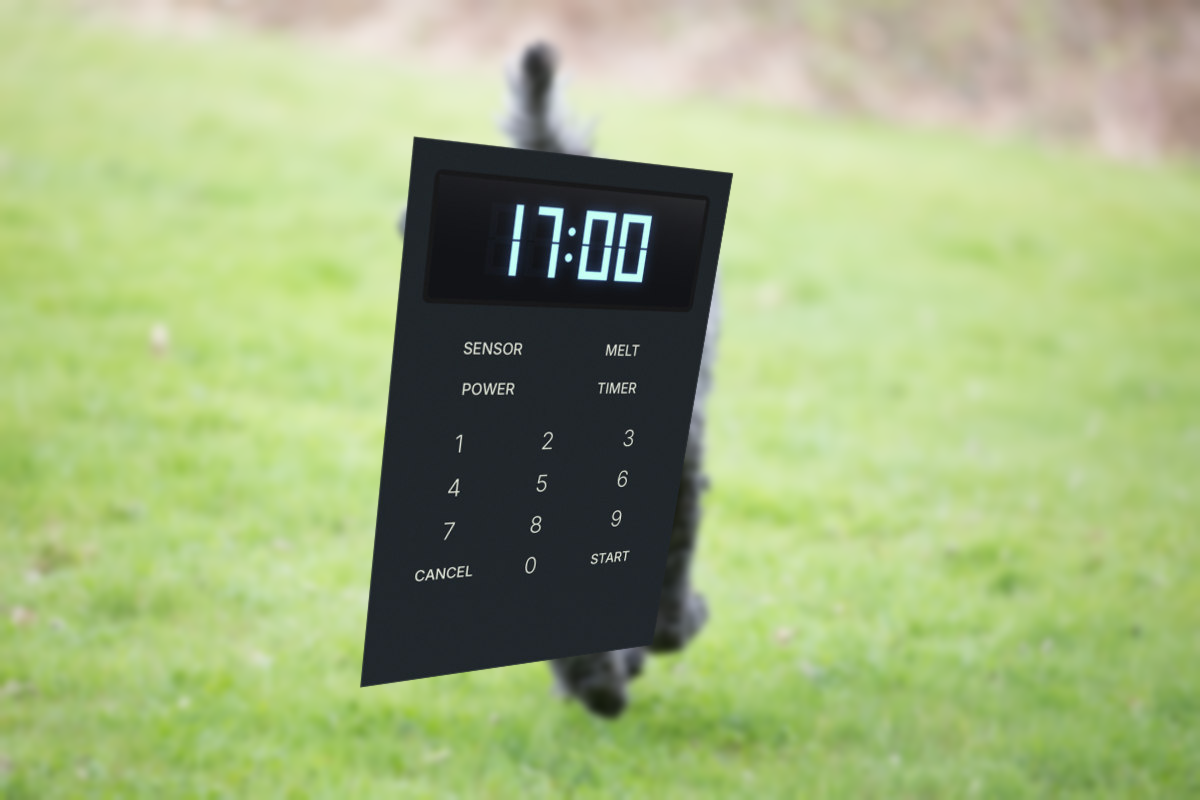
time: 17:00
